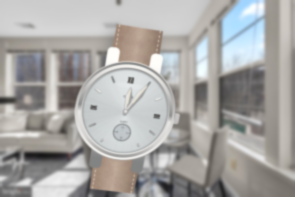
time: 12:05
